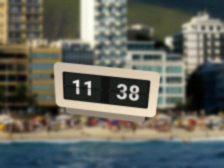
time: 11:38
